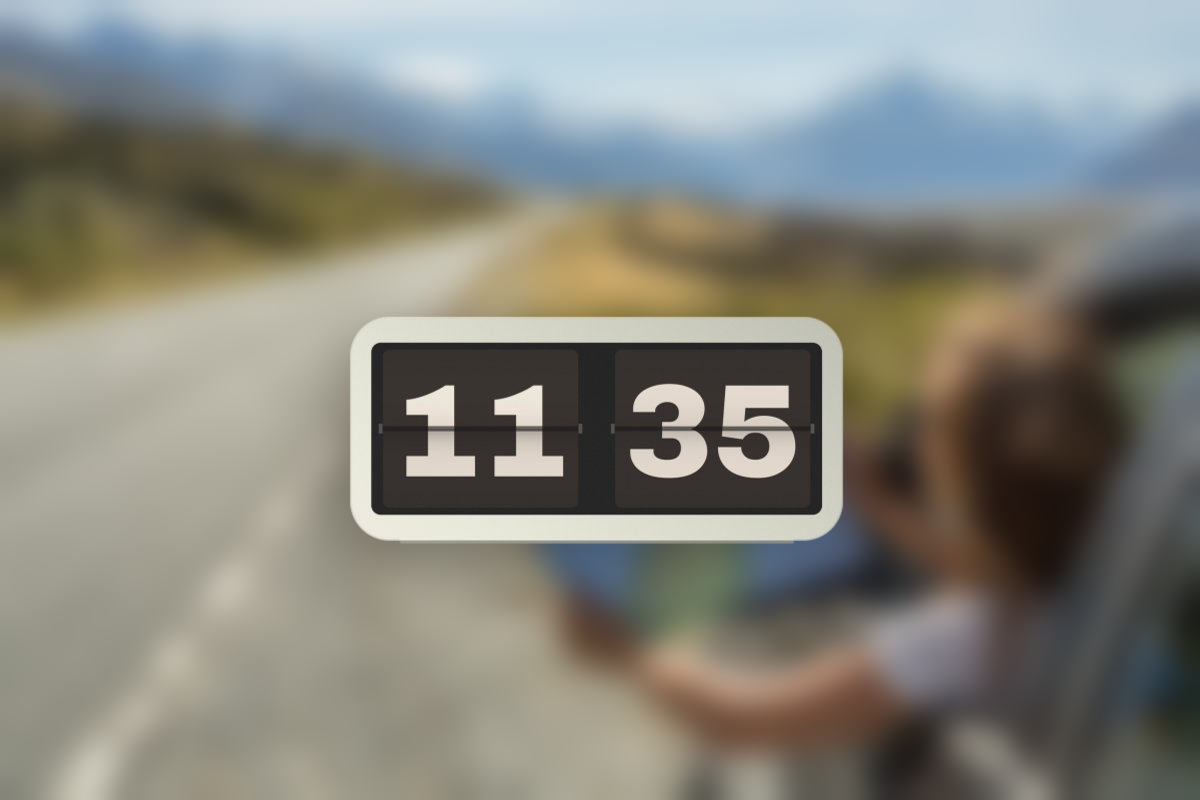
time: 11:35
